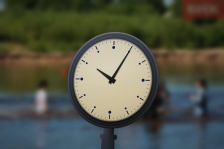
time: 10:05
